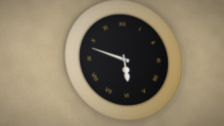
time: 5:48
